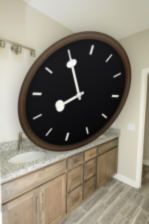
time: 7:55
